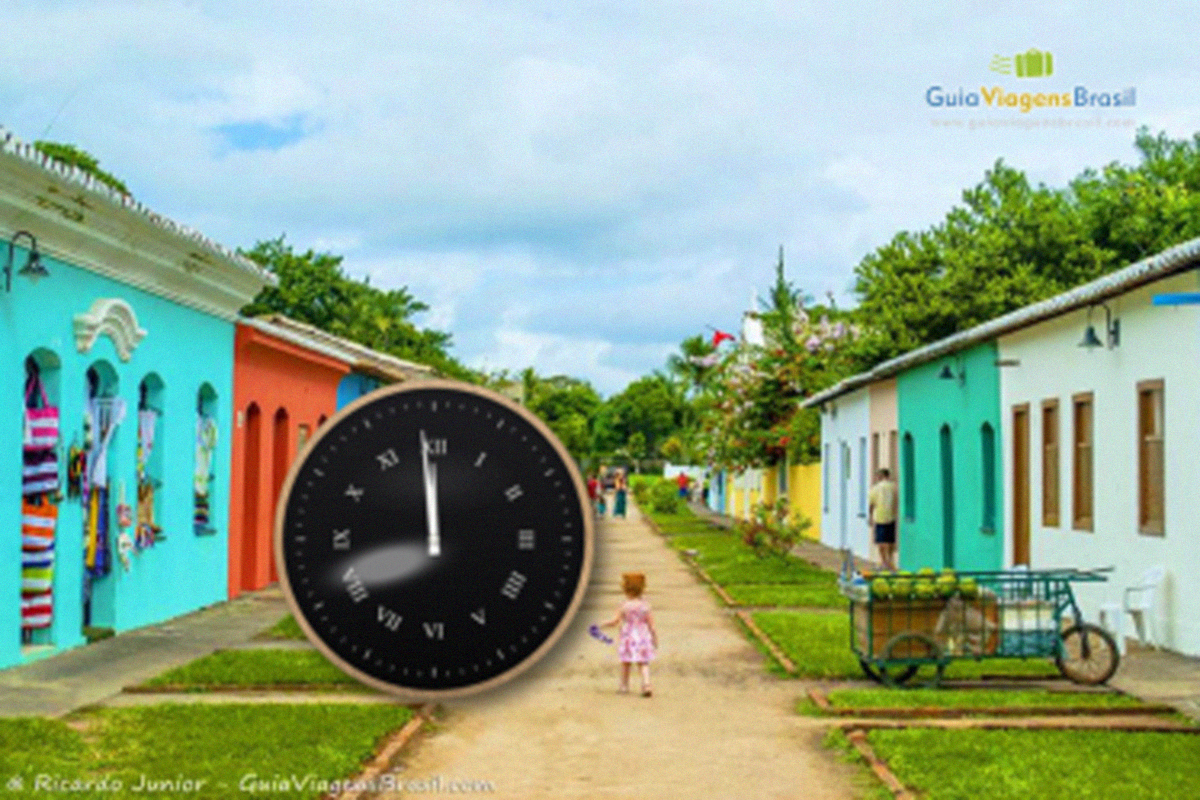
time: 11:59
